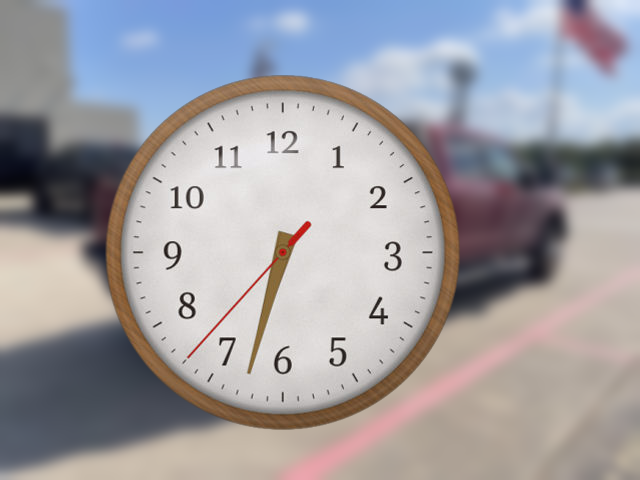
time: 6:32:37
